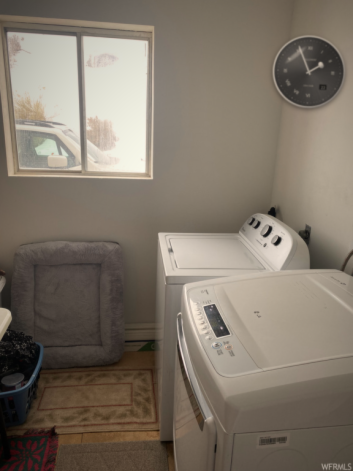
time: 1:56
